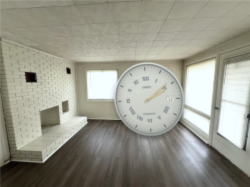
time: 2:09
